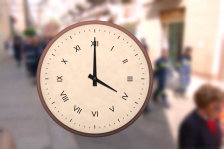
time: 4:00
